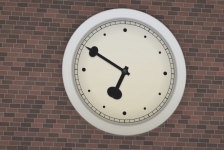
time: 6:50
